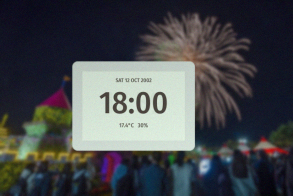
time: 18:00
